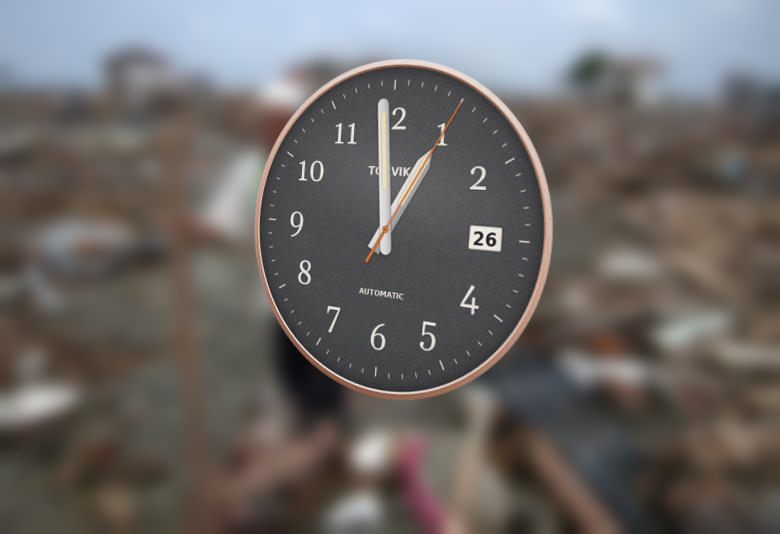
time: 12:59:05
